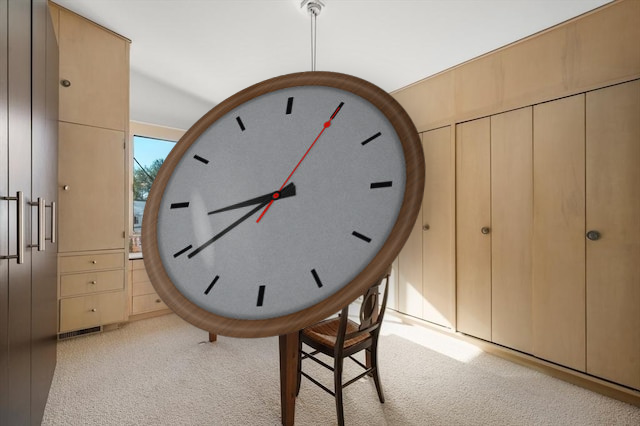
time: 8:39:05
